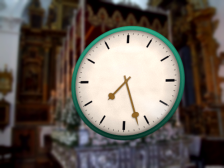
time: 7:27
